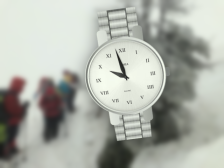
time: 9:58
